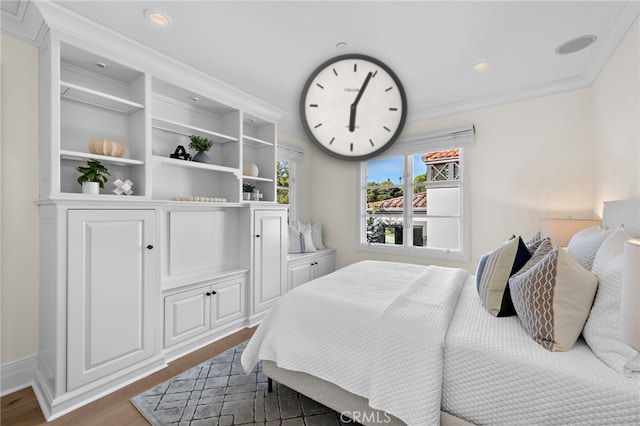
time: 6:04
